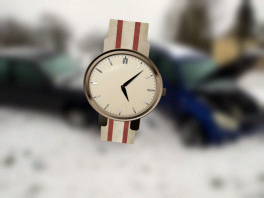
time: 5:07
